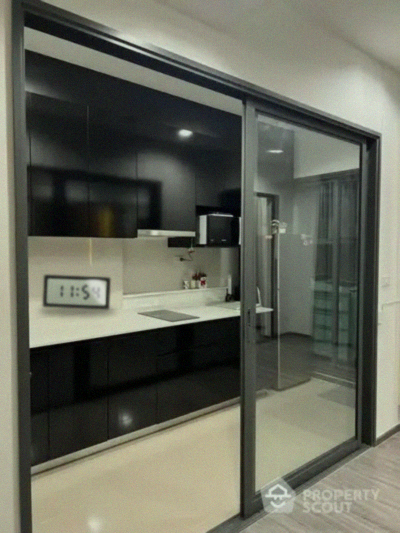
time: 11:54
